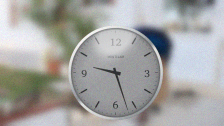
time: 9:27
